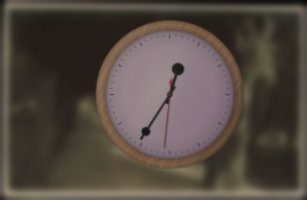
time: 12:35:31
